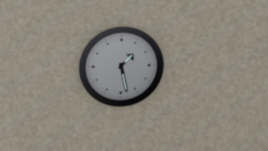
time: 1:28
